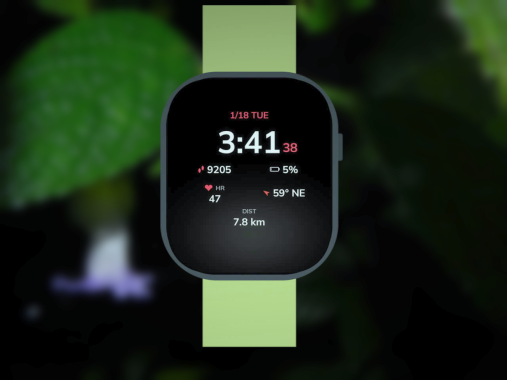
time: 3:41:38
